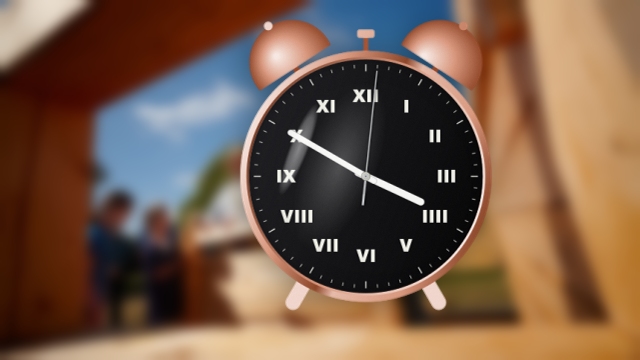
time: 3:50:01
